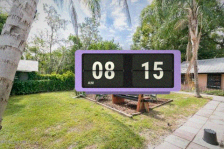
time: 8:15
